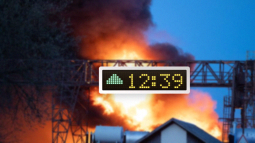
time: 12:39
